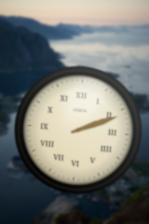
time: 2:11
